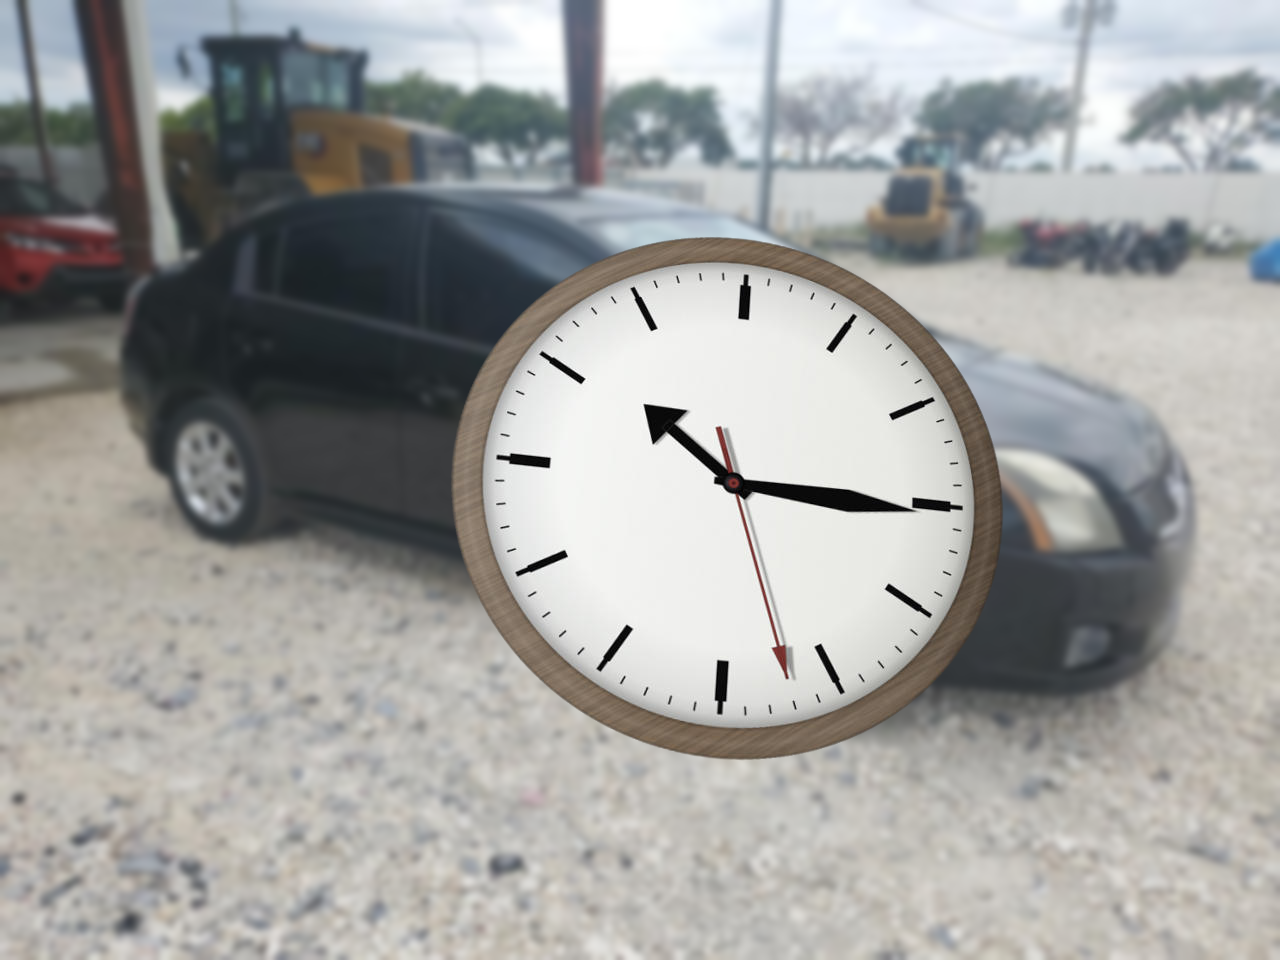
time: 10:15:27
